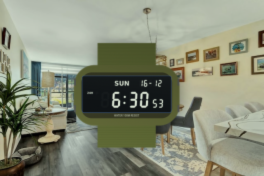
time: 6:30
